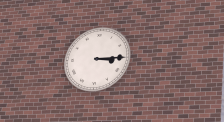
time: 3:15
